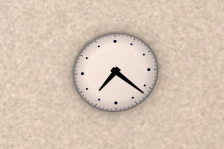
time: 7:22
